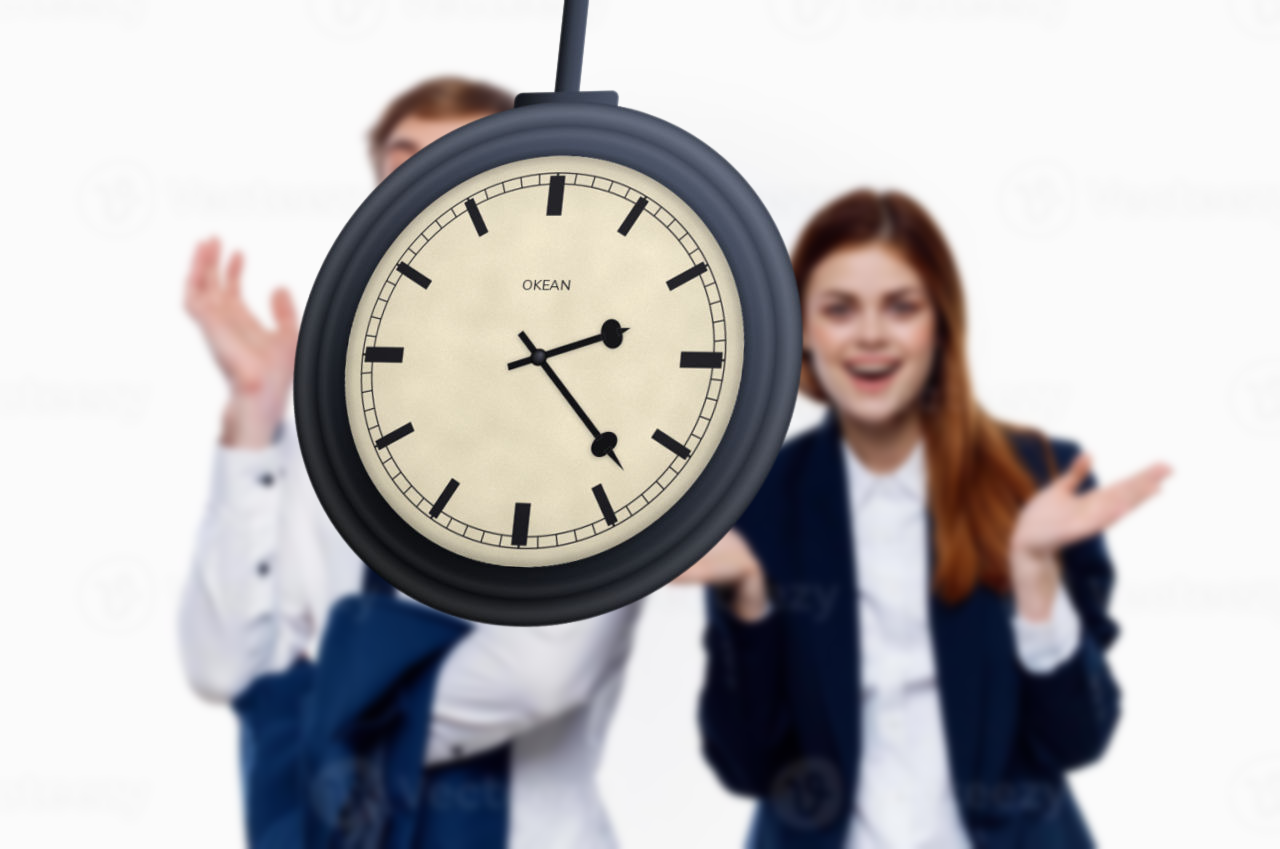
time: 2:23
